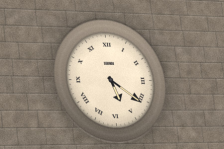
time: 5:21
